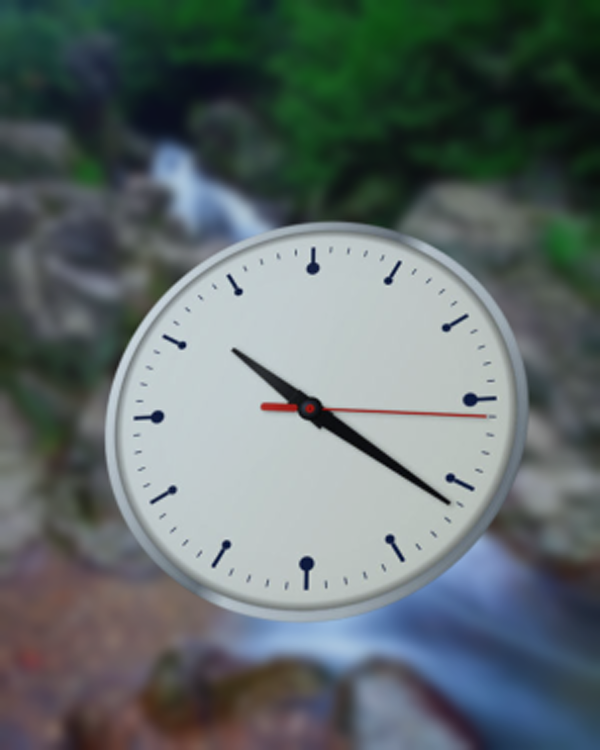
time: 10:21:16
